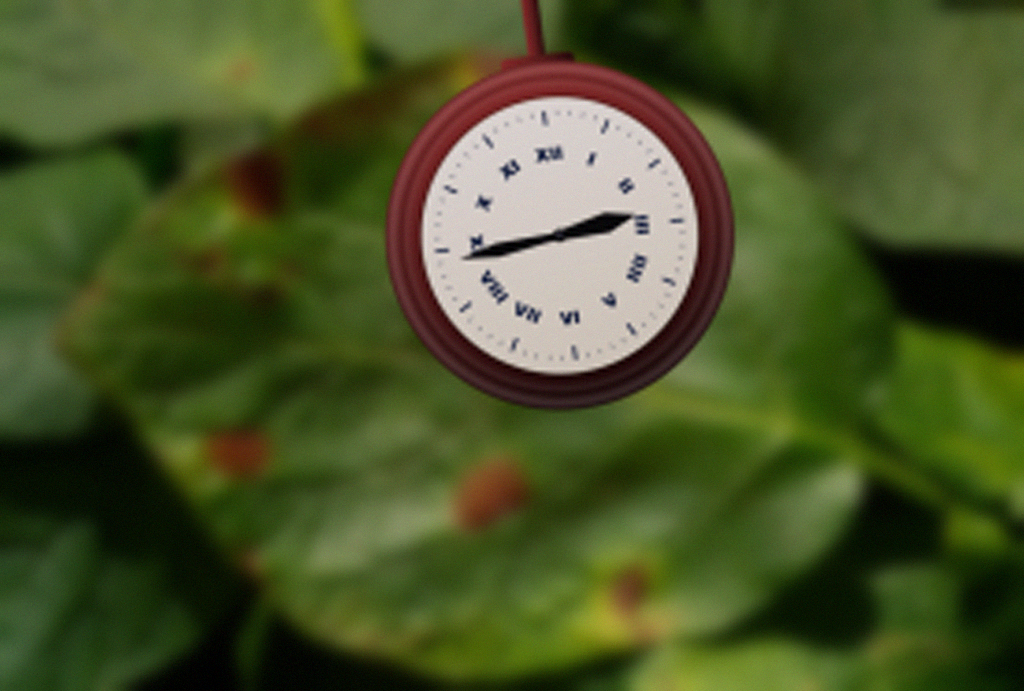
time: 2:44
